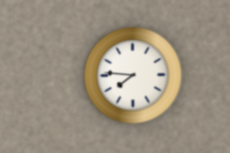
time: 7:46
